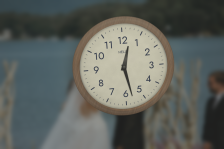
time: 12:28
